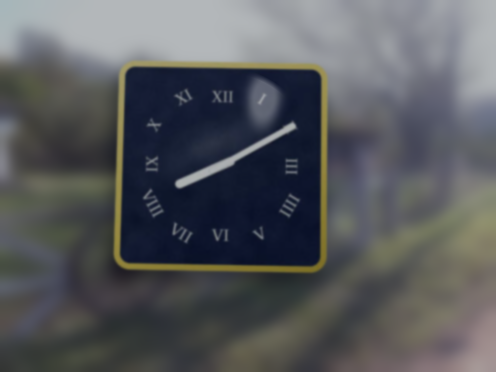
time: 8:10
